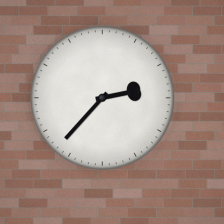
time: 2:37
